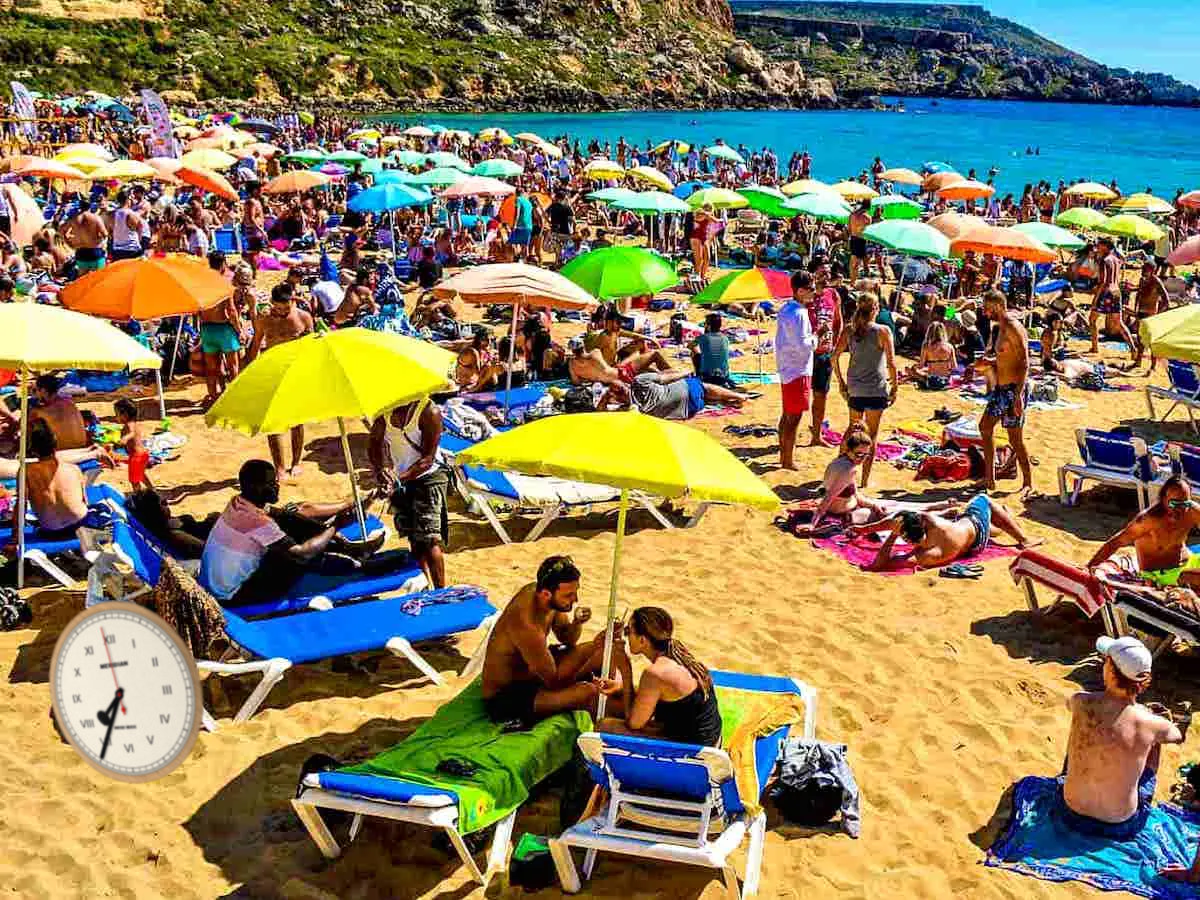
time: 7:34:59
